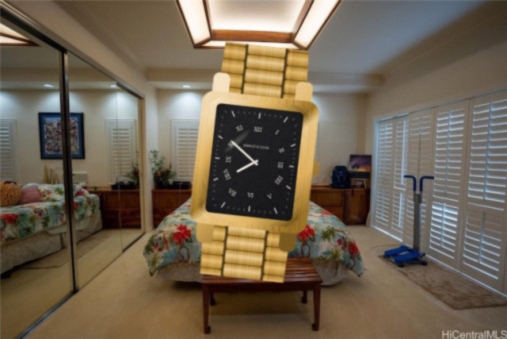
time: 7:51
